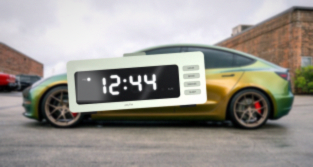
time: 12:44
